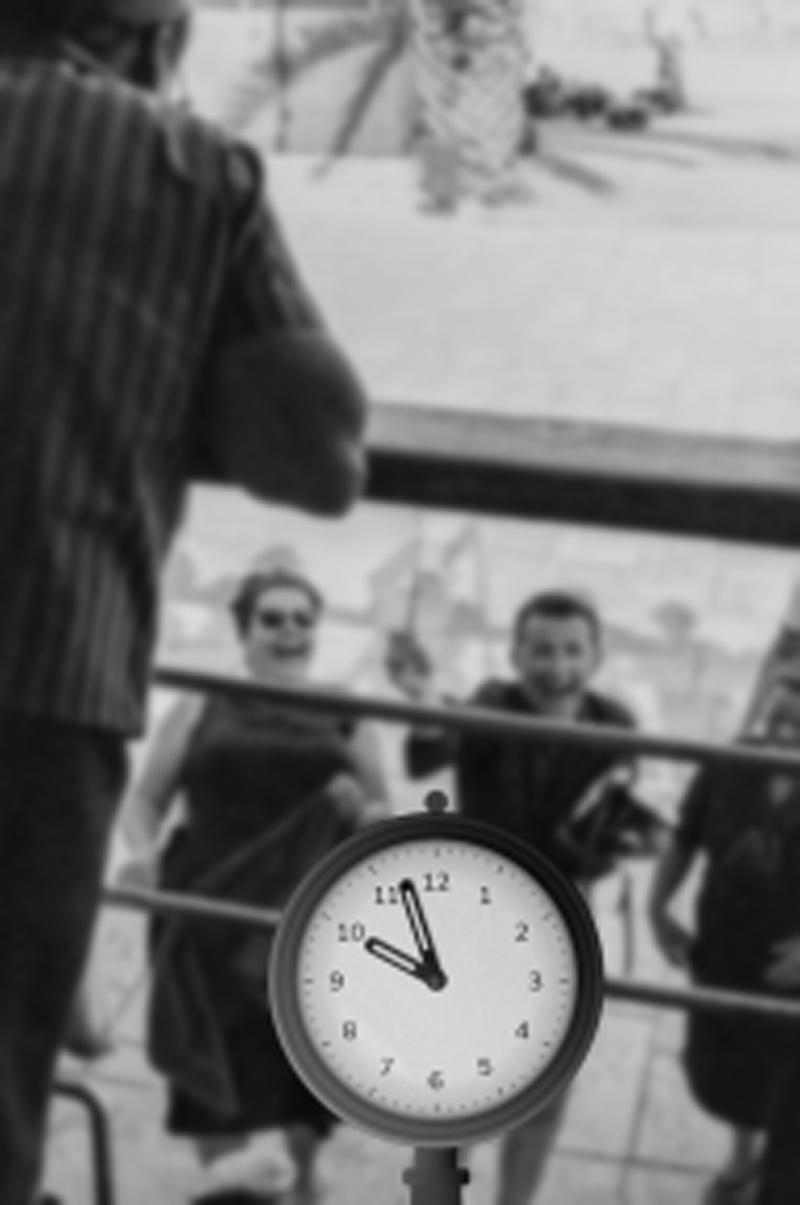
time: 9:57
